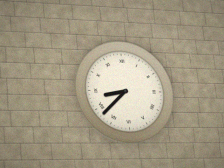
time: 8:38
